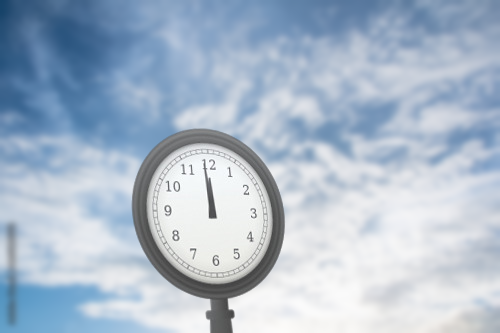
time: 11:59
